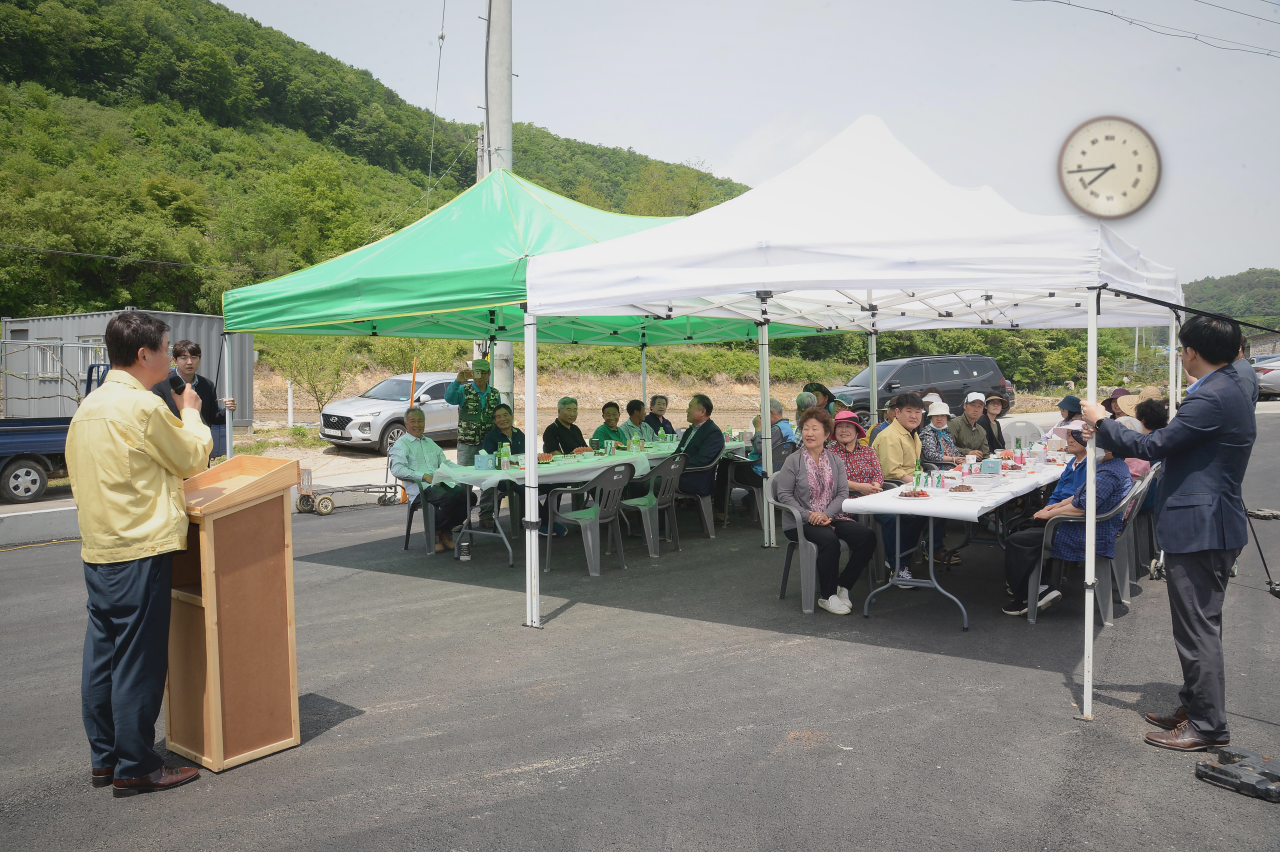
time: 7:44
